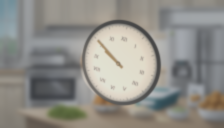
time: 9:50
